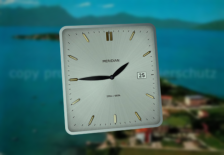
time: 1:45
